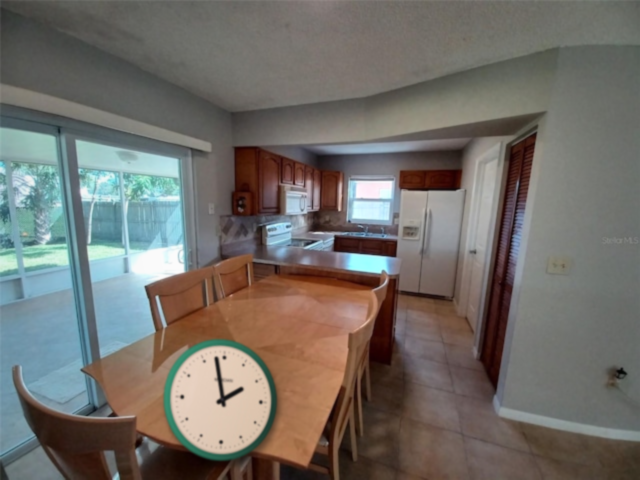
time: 1:58
